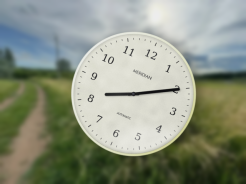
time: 8:10
